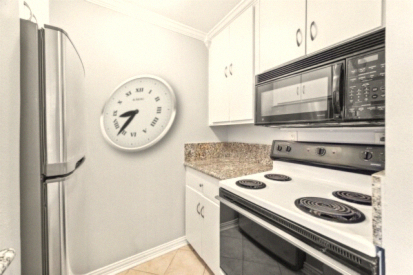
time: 8:36
